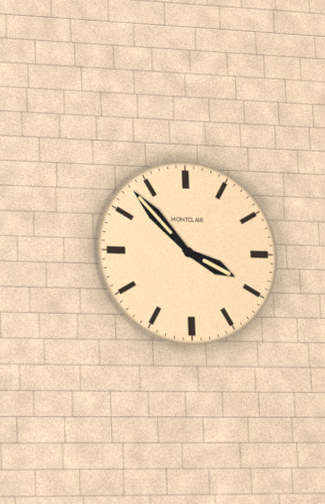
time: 3:53
